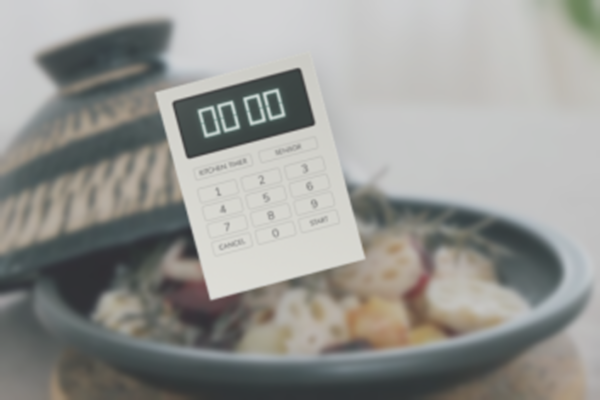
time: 0:00
